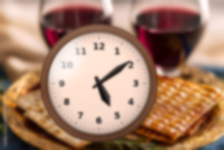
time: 5:09
